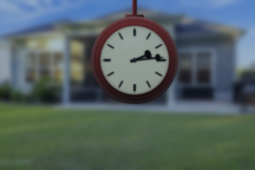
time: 2:14
